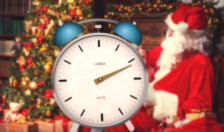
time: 2:11
